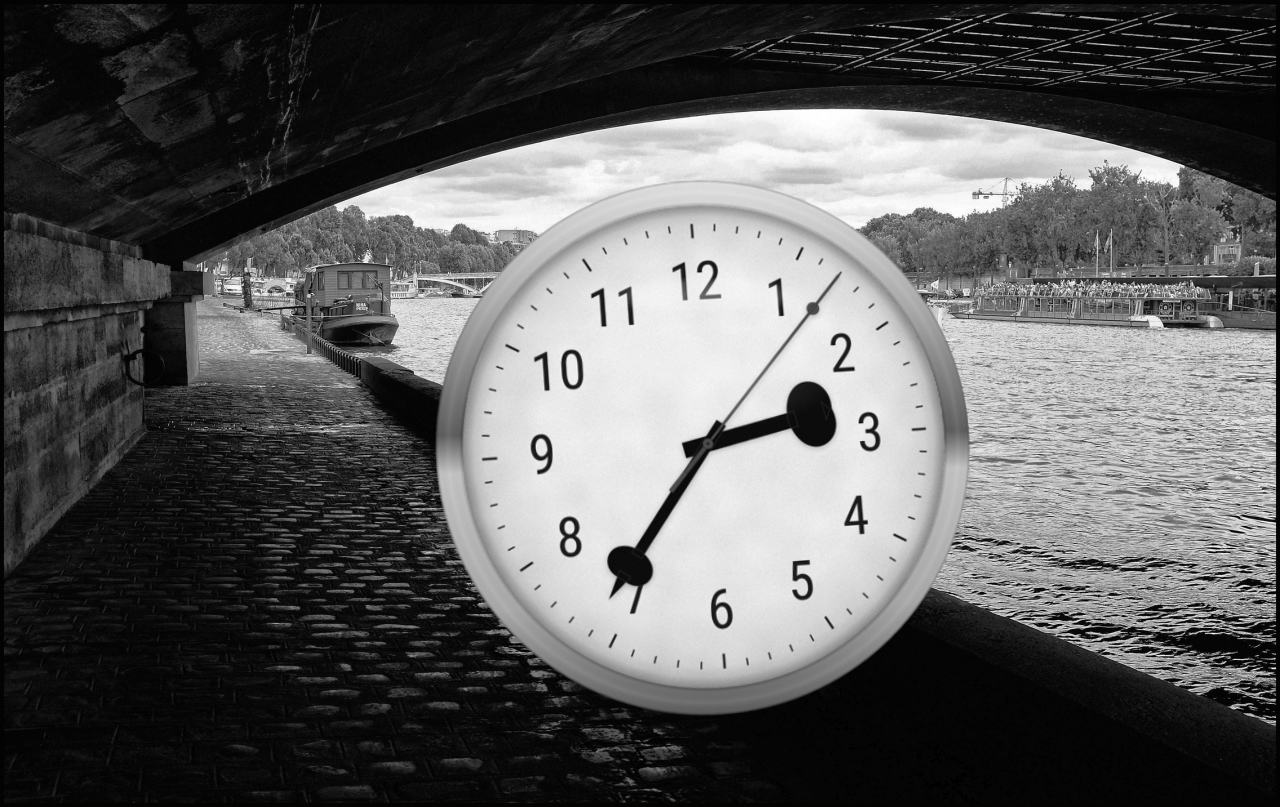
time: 2:36:07
